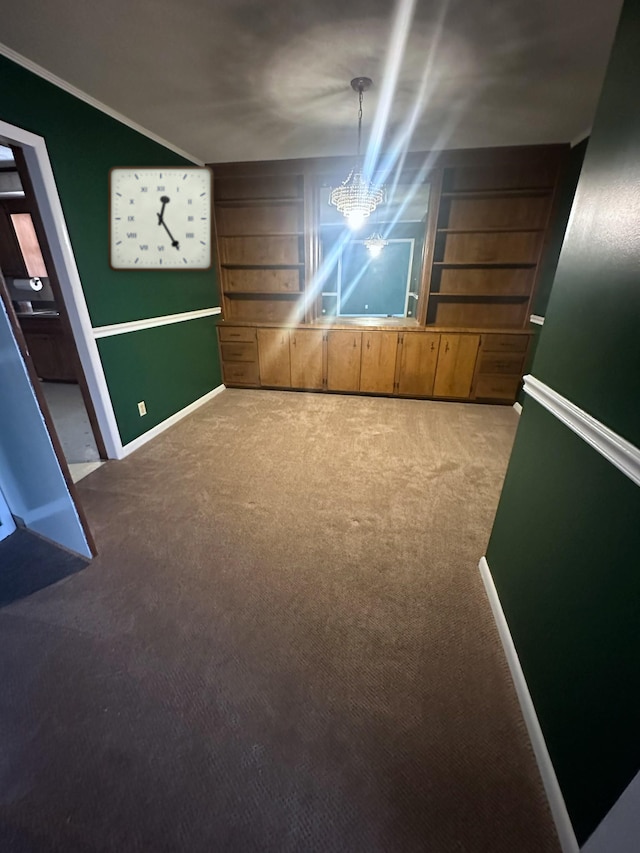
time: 12:25
